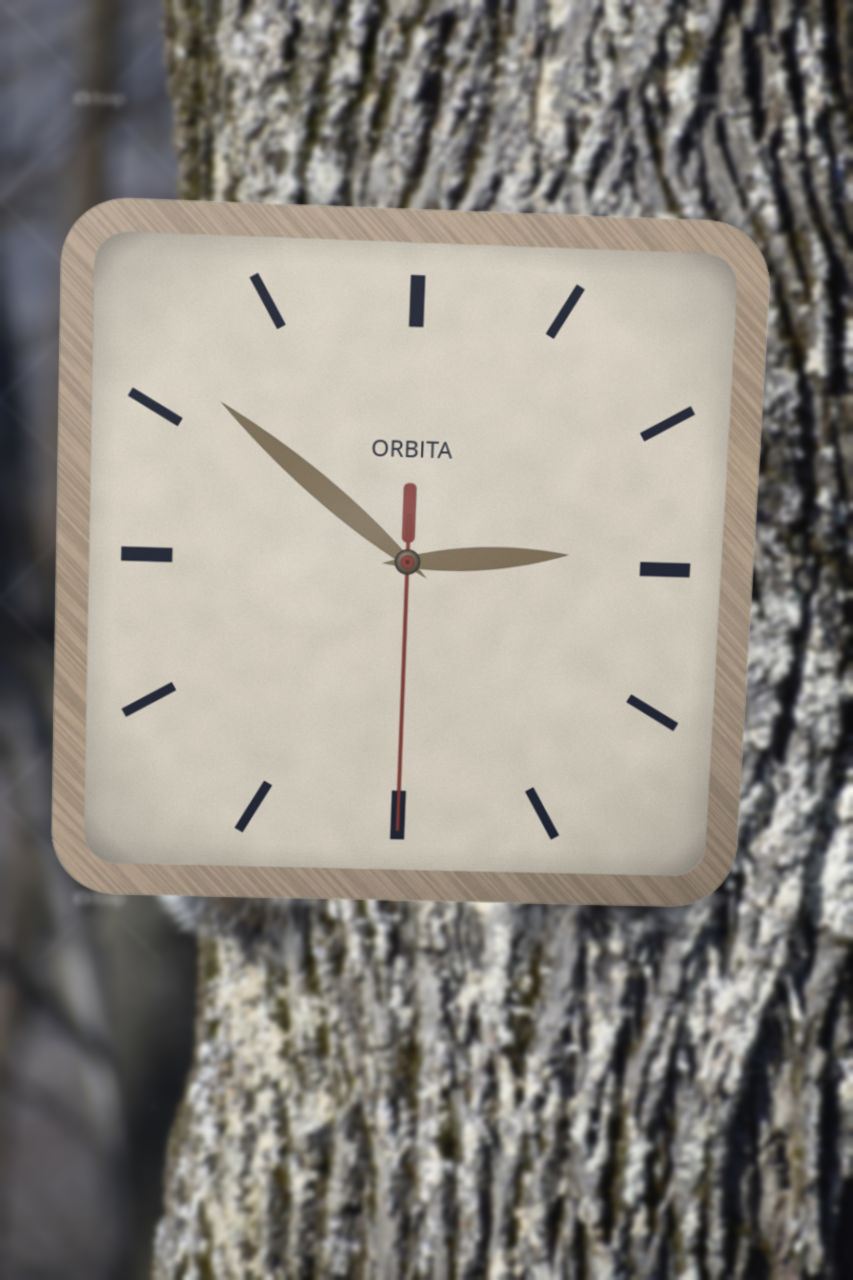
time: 2:51:30
